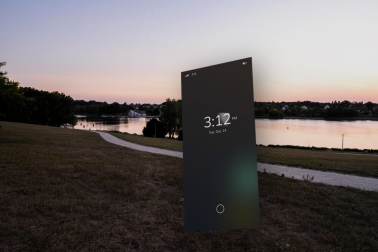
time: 3:12
